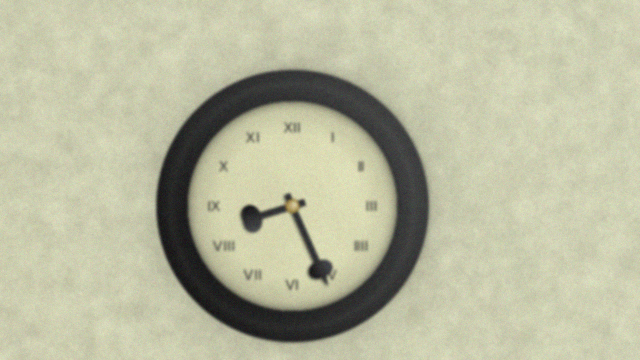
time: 8:26
